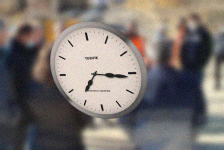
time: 7:16
